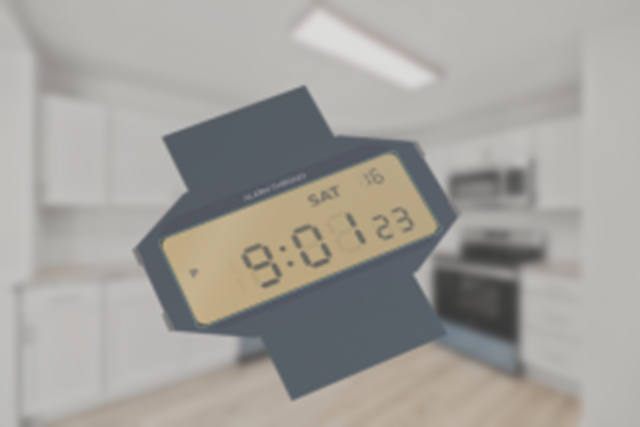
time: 9:01:23
